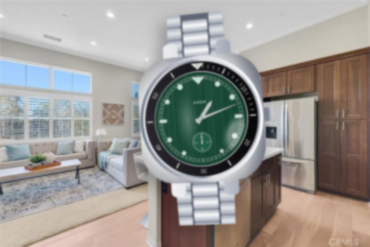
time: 1:12
